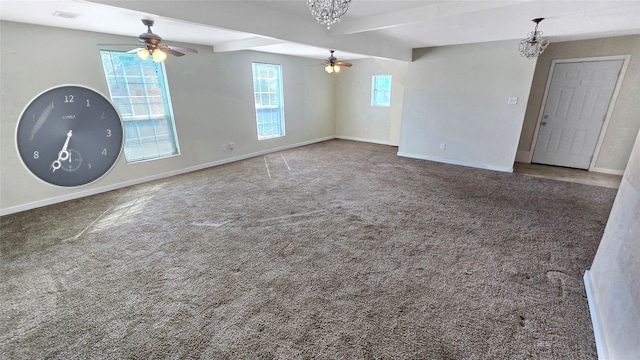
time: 6:34
